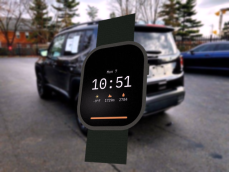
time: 10:51
